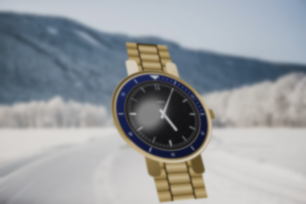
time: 5:05
